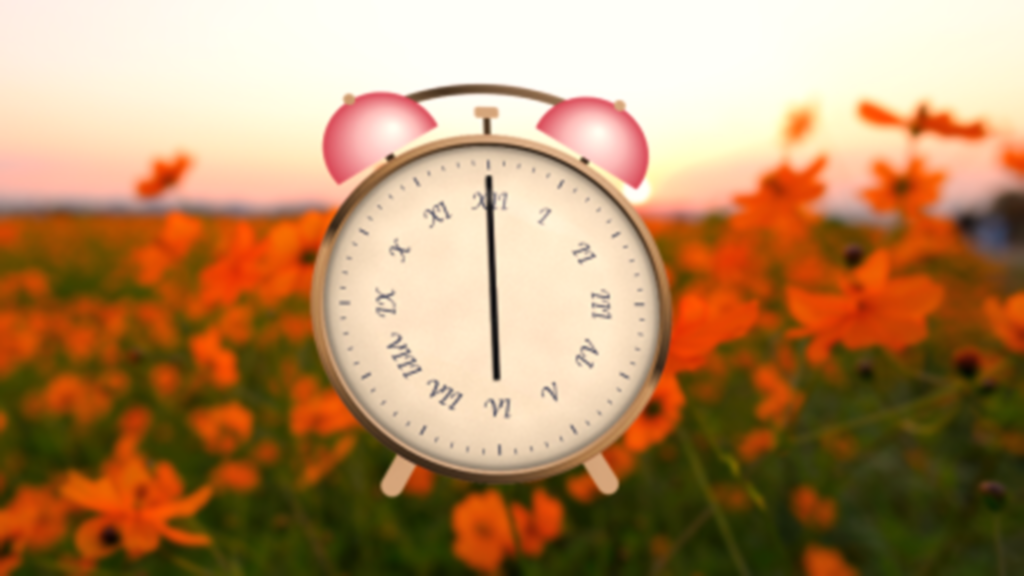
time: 6:00
